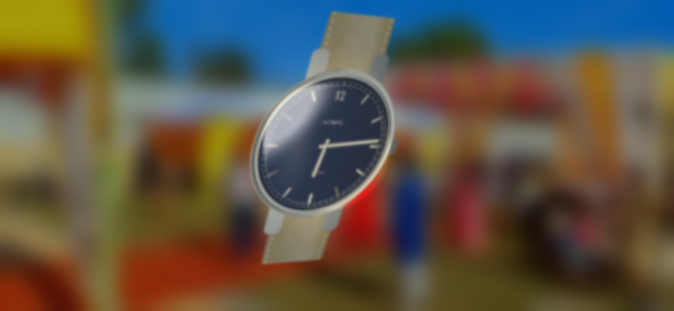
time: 6:14
